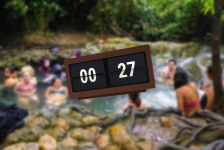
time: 0:27
